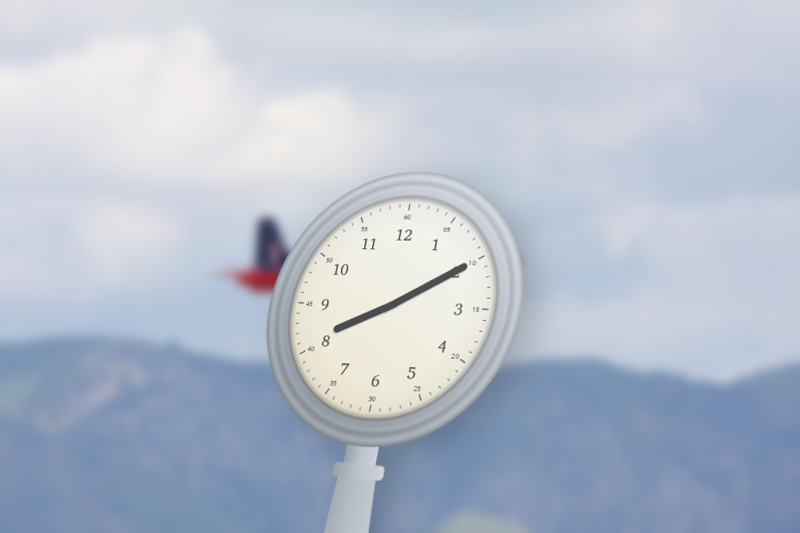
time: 8:10
